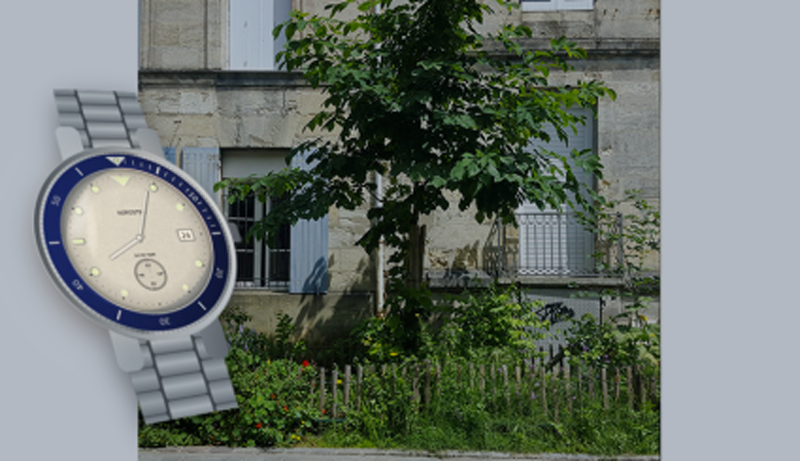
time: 8:04
